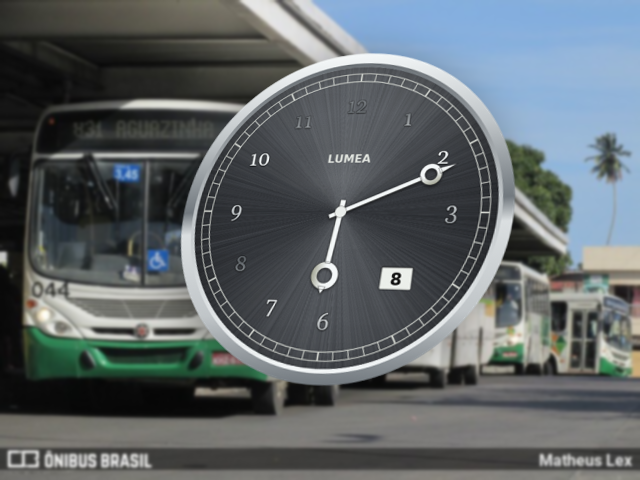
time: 6:11
